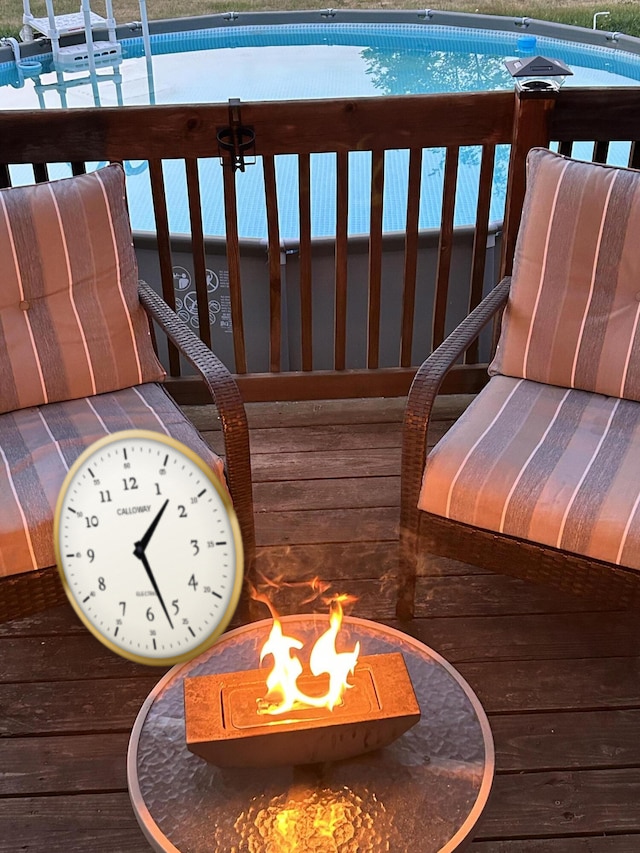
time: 1:27
